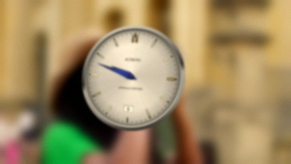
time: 9:48
